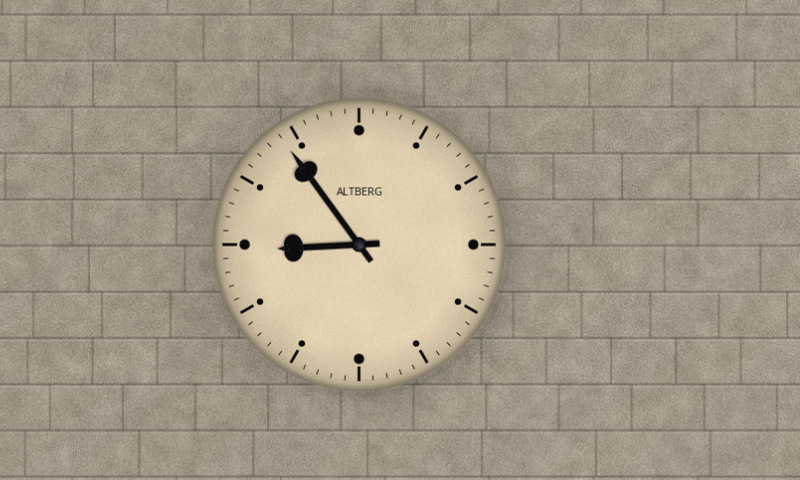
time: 8:54
